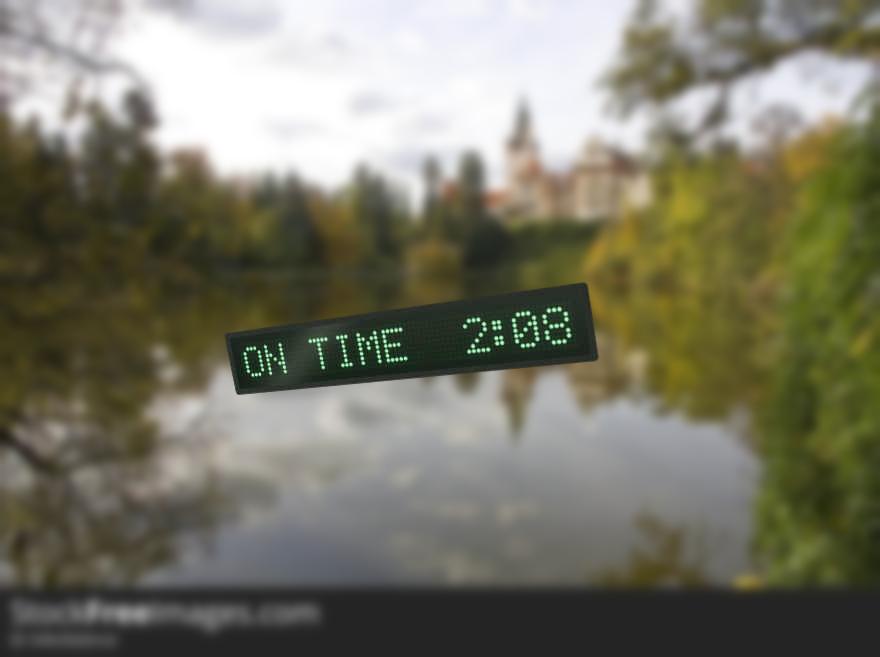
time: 2:08
